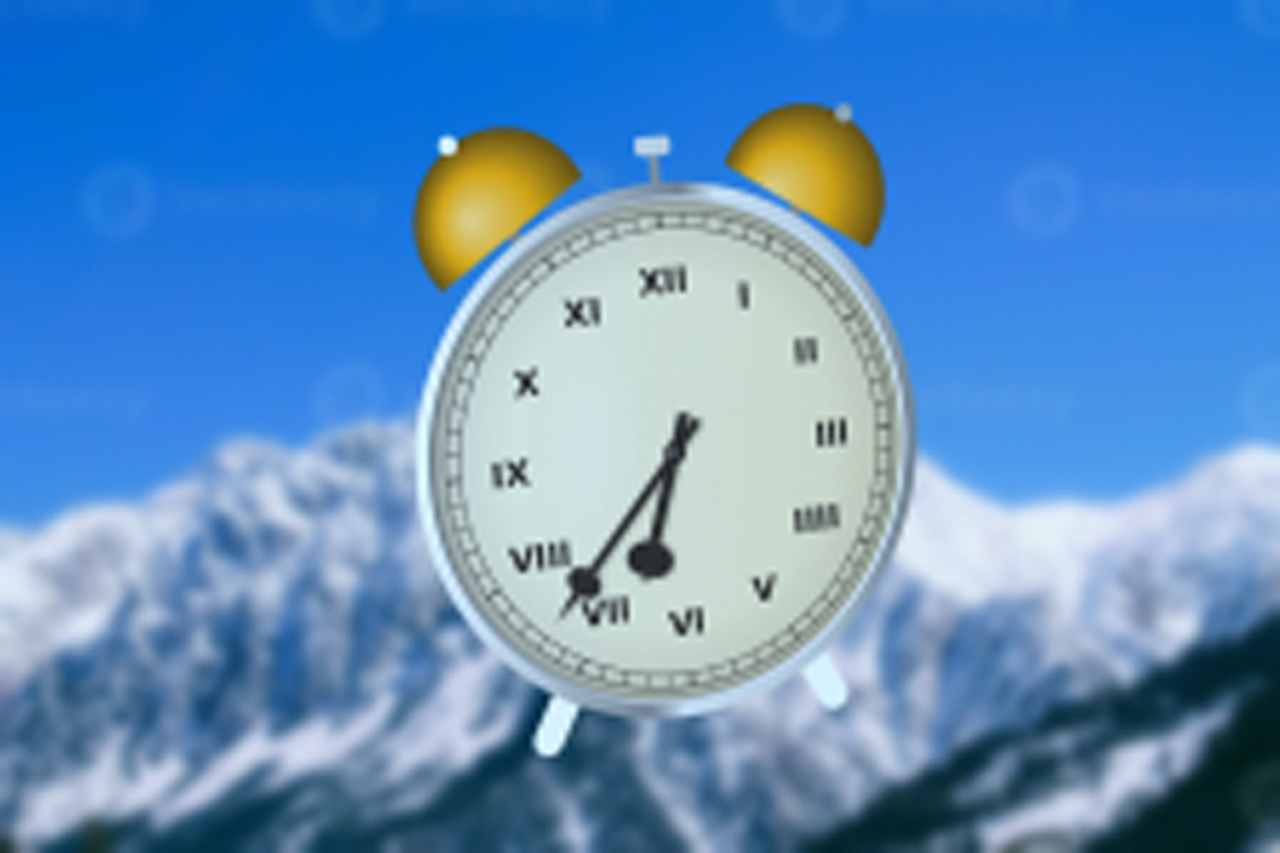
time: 6:37
